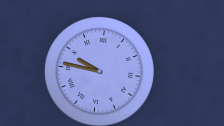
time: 9:46
